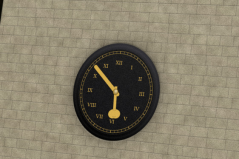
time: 5:52
